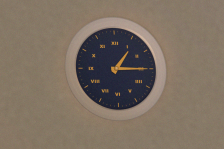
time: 1:15
